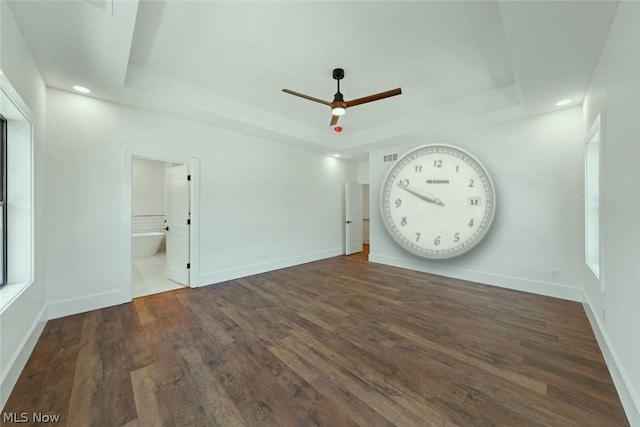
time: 9:49
